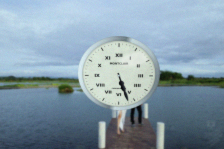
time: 5:27
